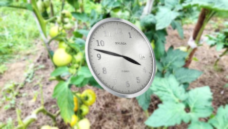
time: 3:47
